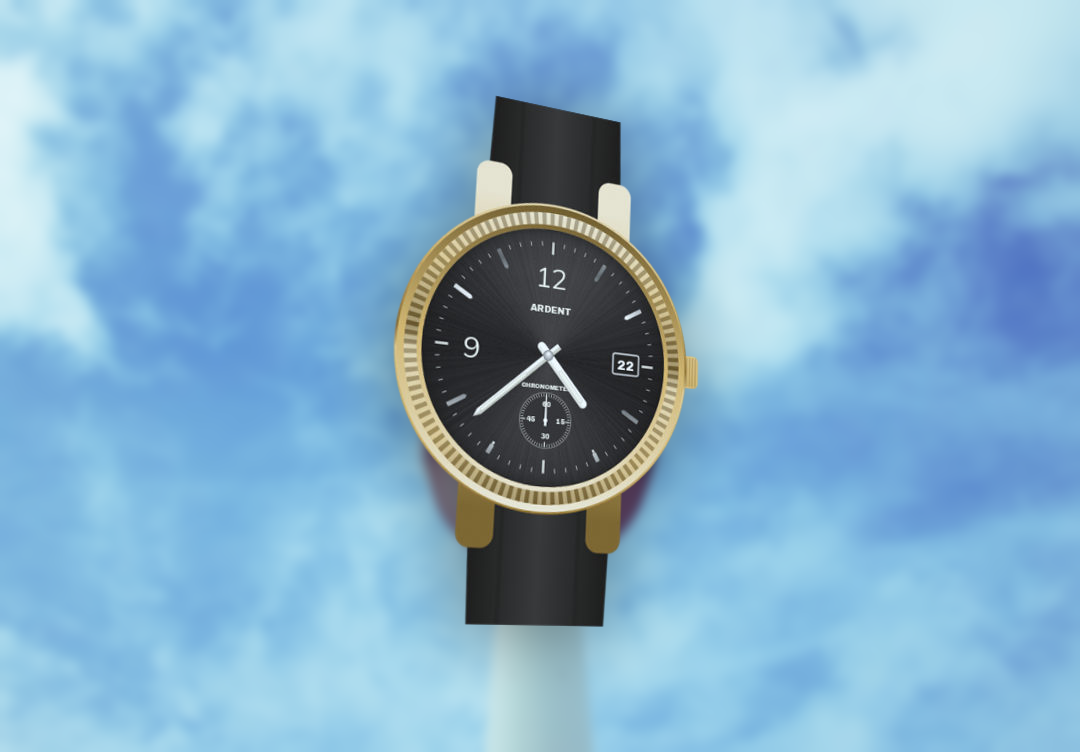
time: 4:38
